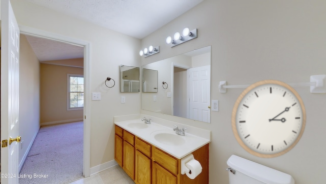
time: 3:10
